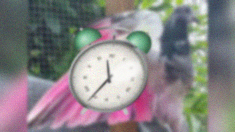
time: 11:36
